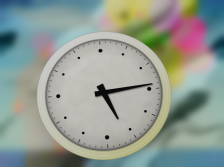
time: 5:14
